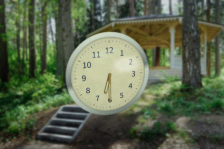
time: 6:30
